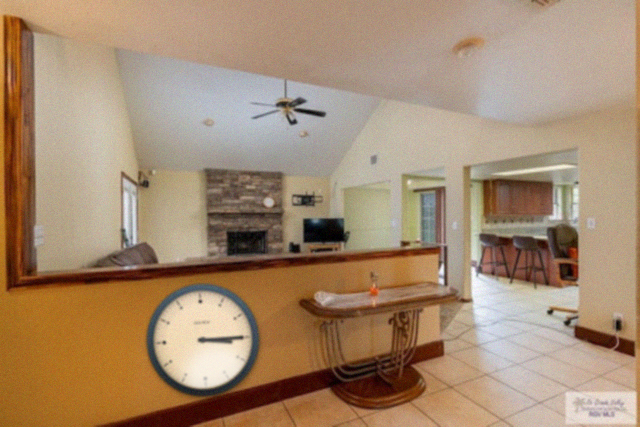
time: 3:15
